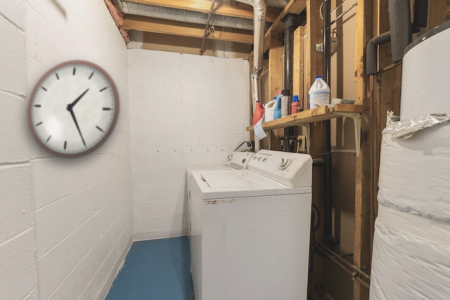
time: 1:25
